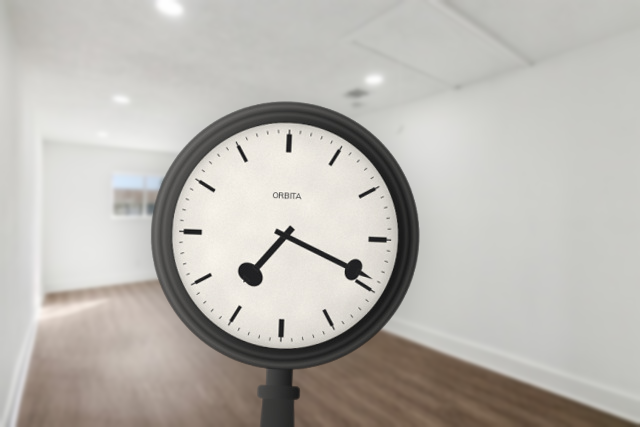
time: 7:19
